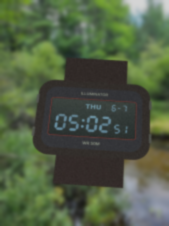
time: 5:02
